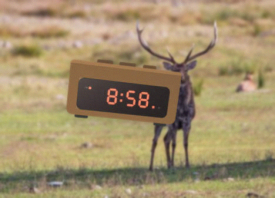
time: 8:58
